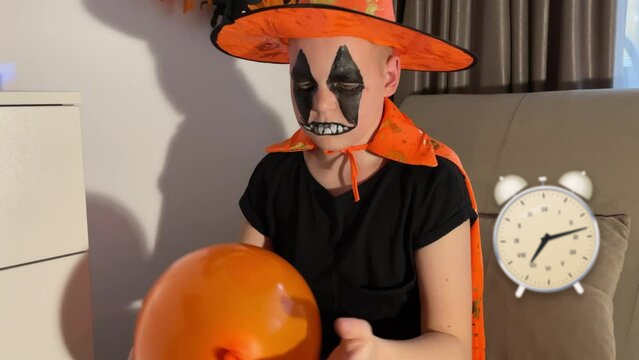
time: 7:13
